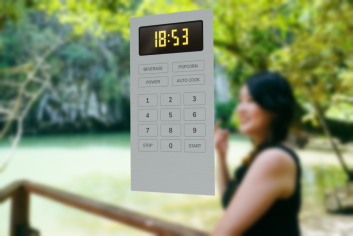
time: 18:53
